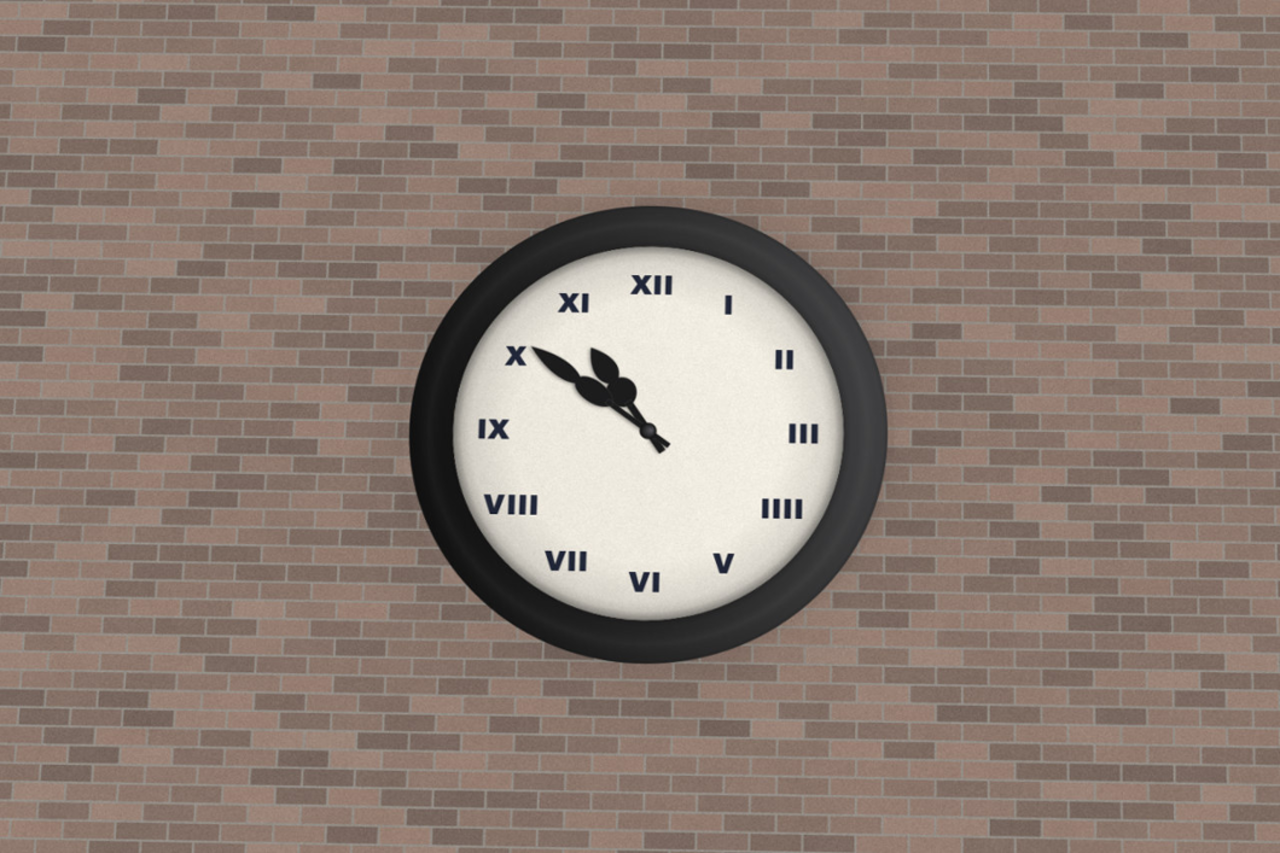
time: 10:51
